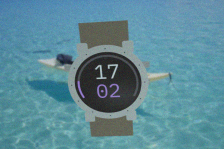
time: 17:02
